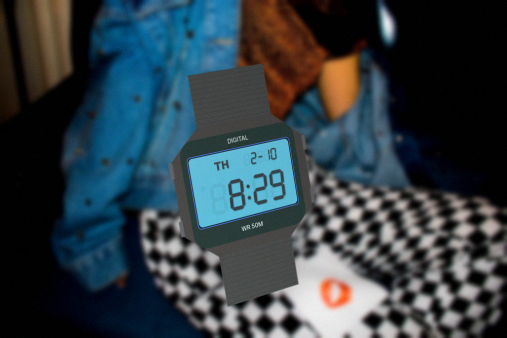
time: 8:29
